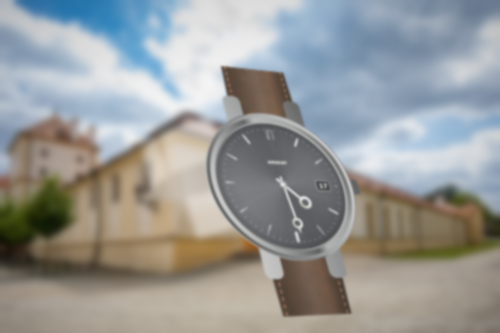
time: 4:29
